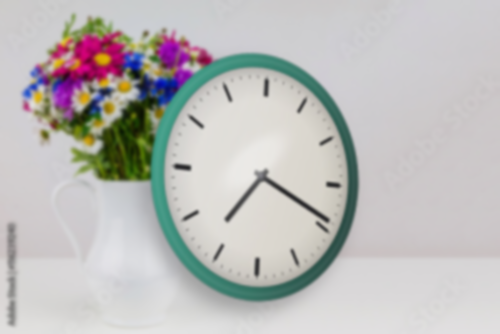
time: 7:19
